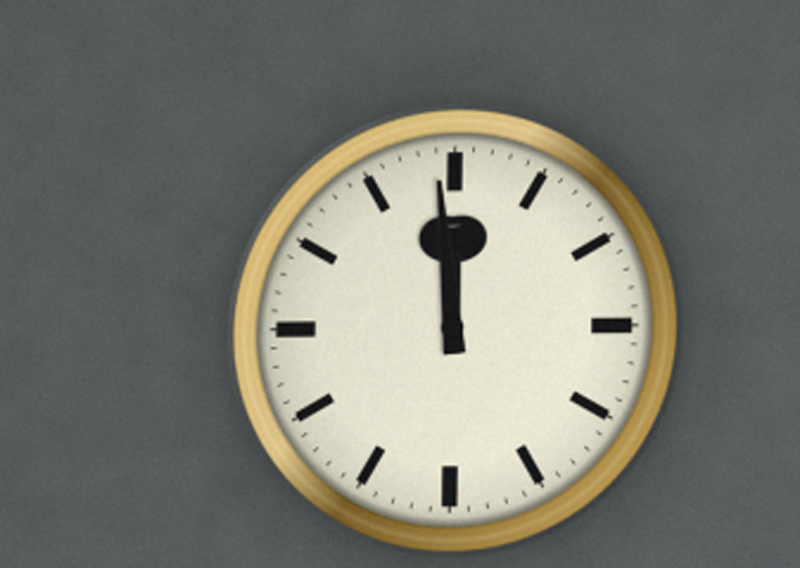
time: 11:59
